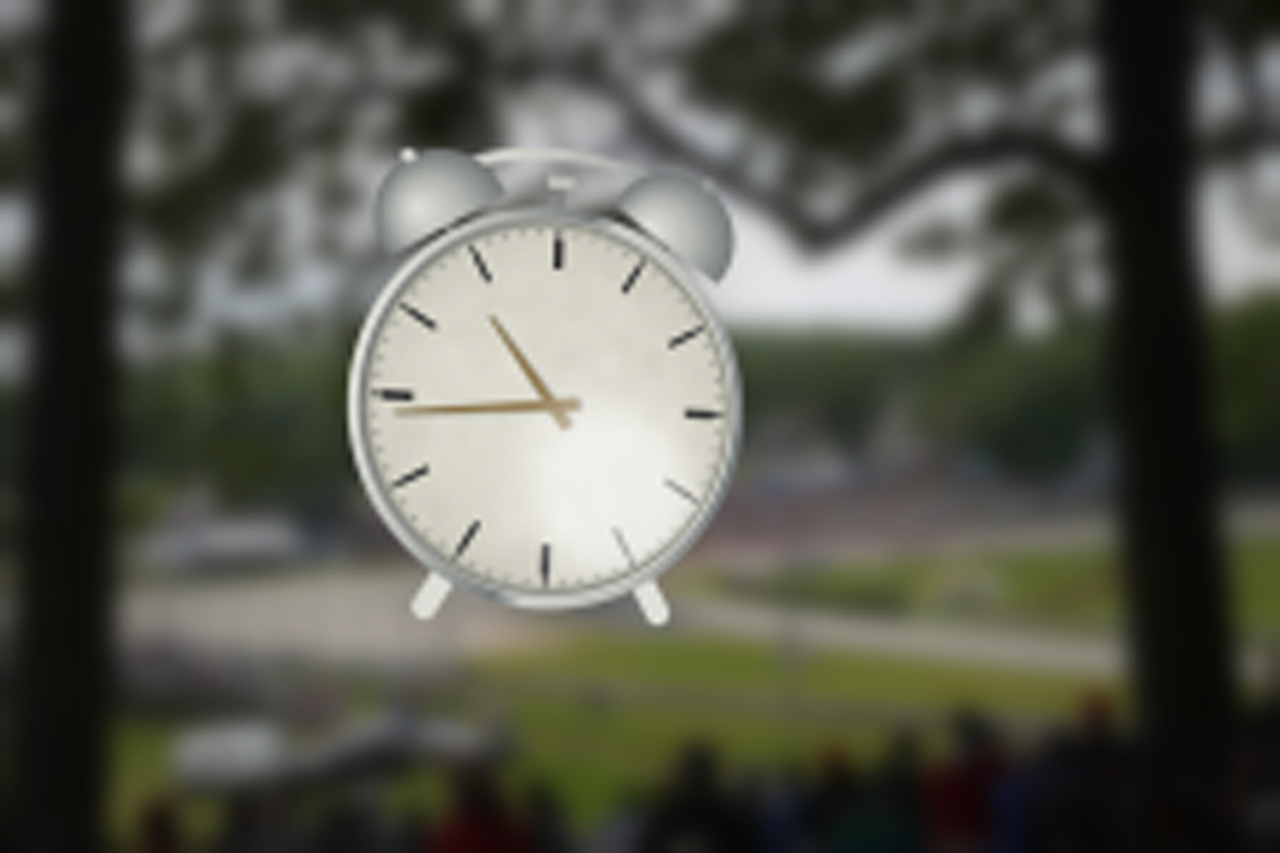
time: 10:44
